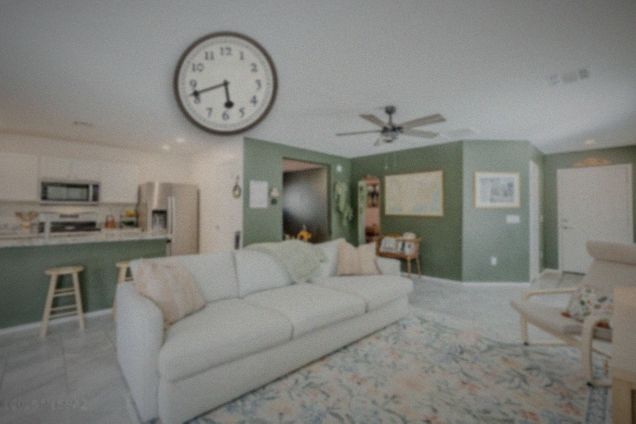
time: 5:42
